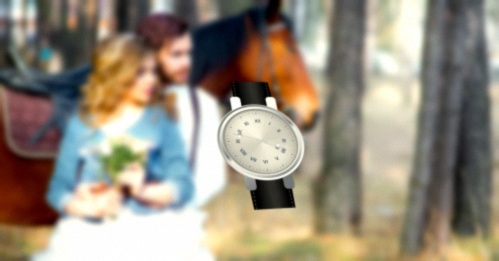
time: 3:48
